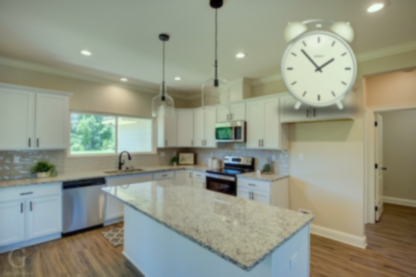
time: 1:53
